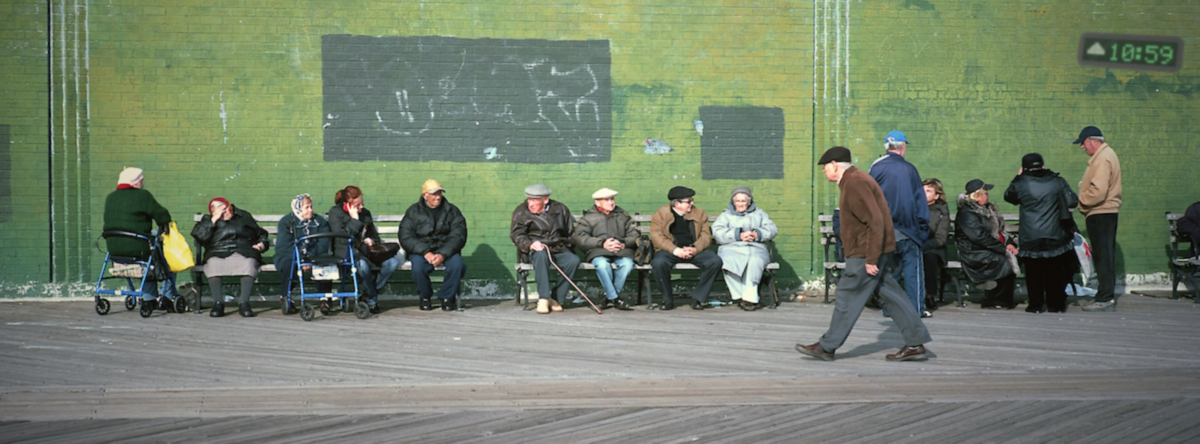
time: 10:59
